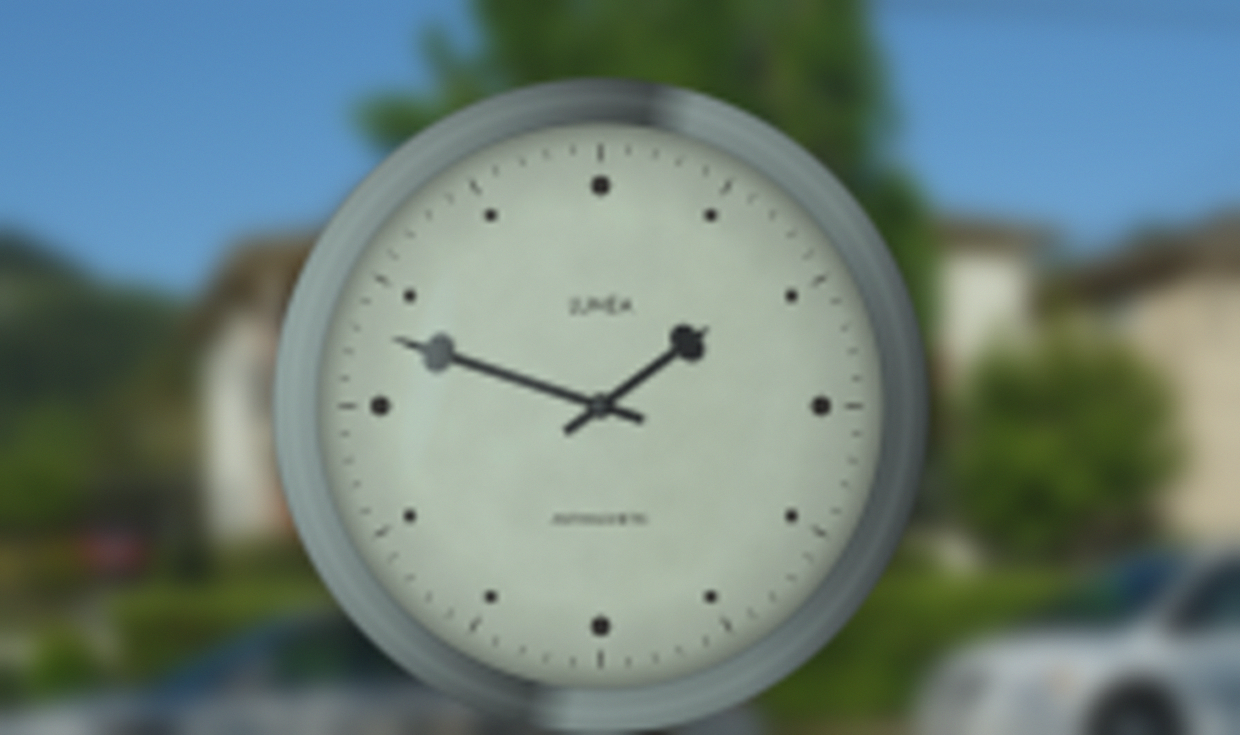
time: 1:48
